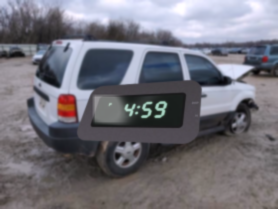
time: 4:59
